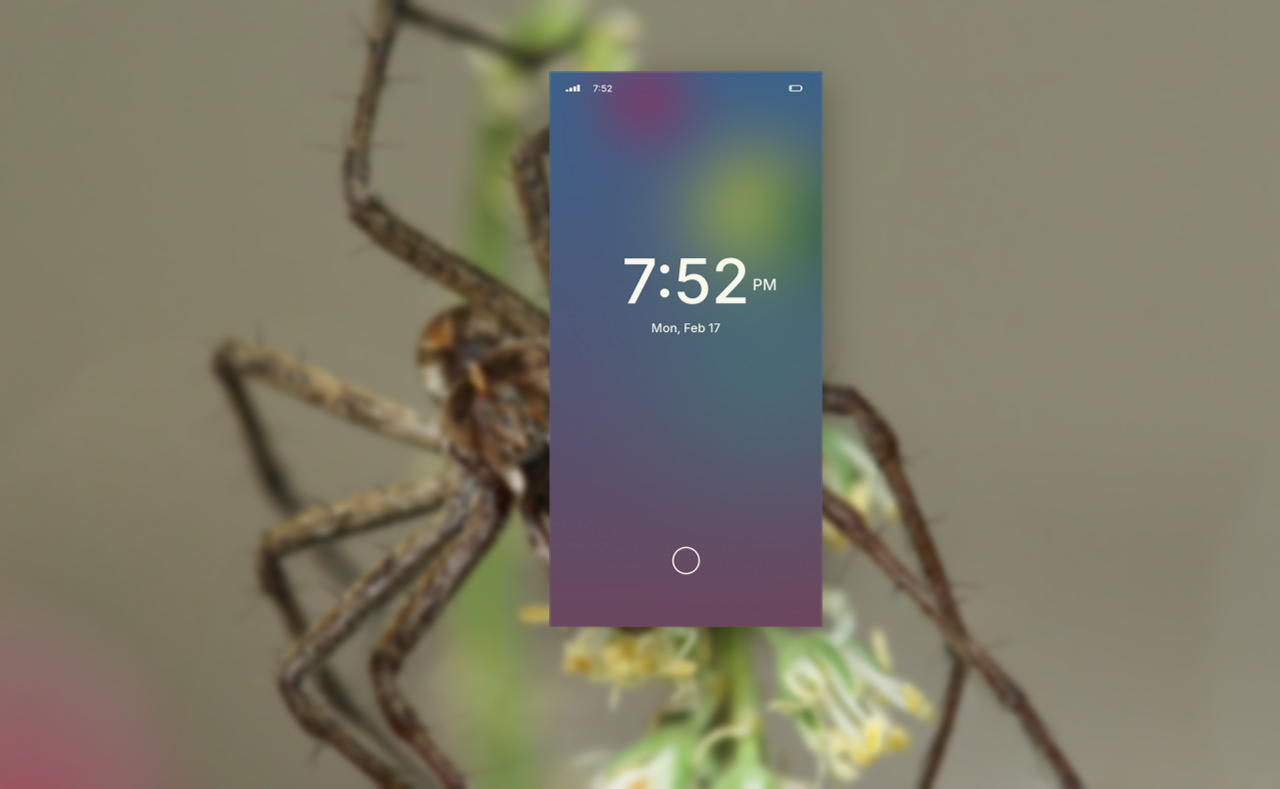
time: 7:52
